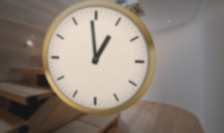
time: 12:59
